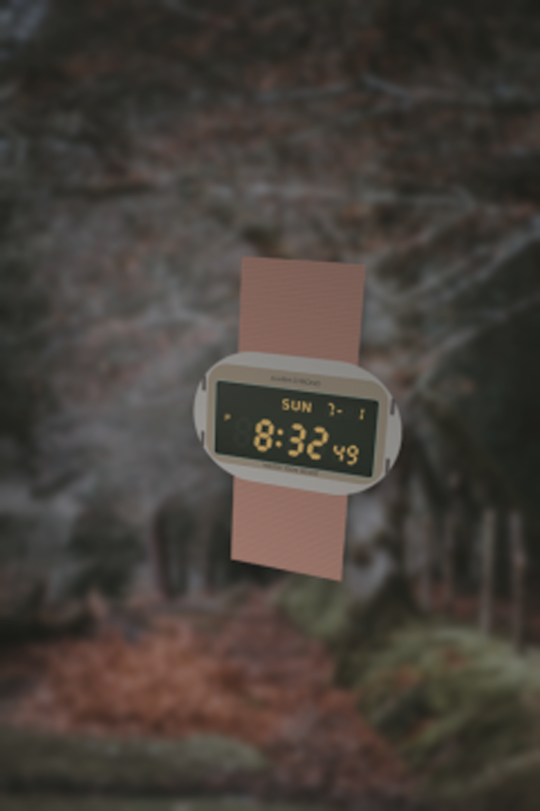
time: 8:32:49
